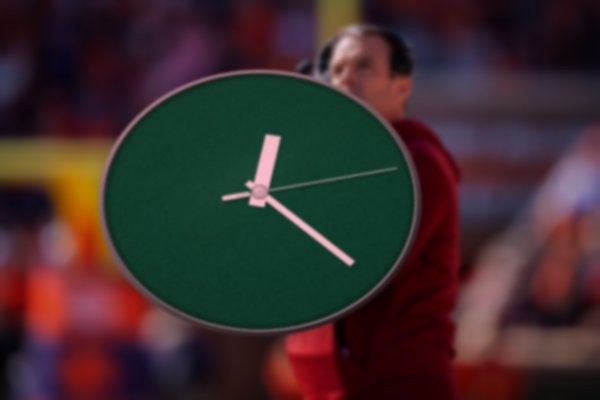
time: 12:22:13
